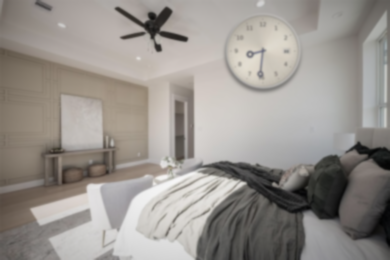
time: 8:31
